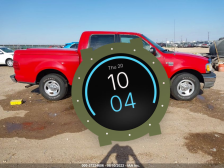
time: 10:04
